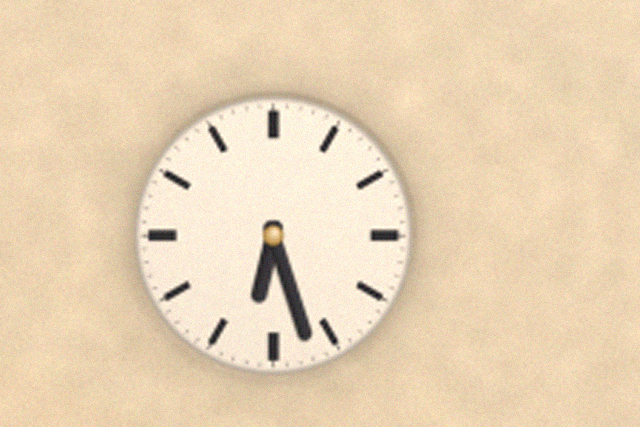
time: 6:27
